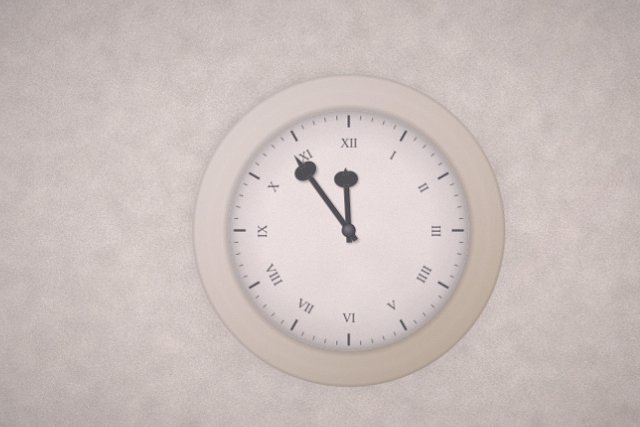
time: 11:54
